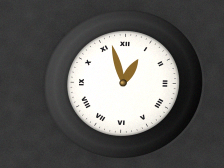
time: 12:57
